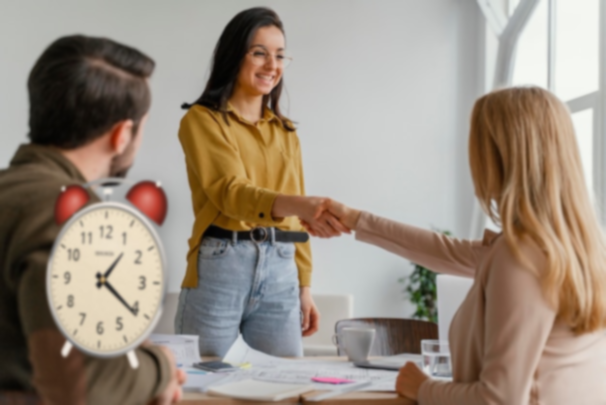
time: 1:21
